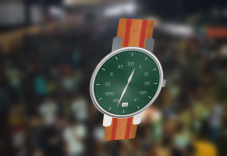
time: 12:33
